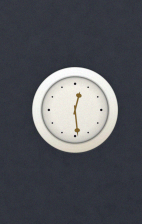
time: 12:29
